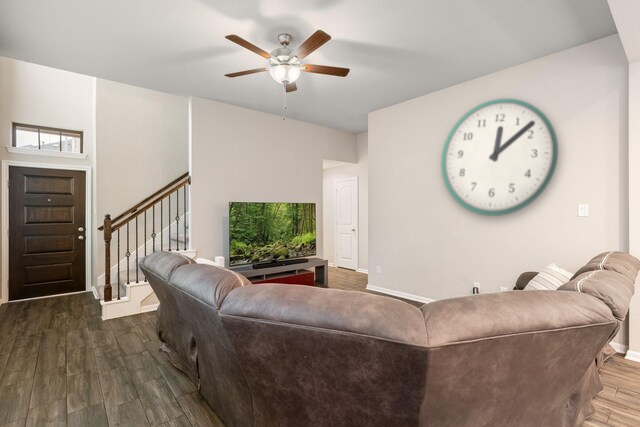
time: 12:08
